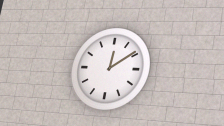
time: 12:09
